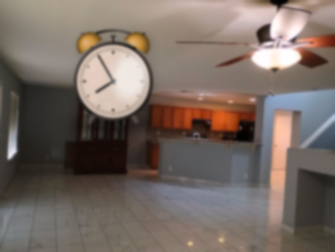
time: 7:55
